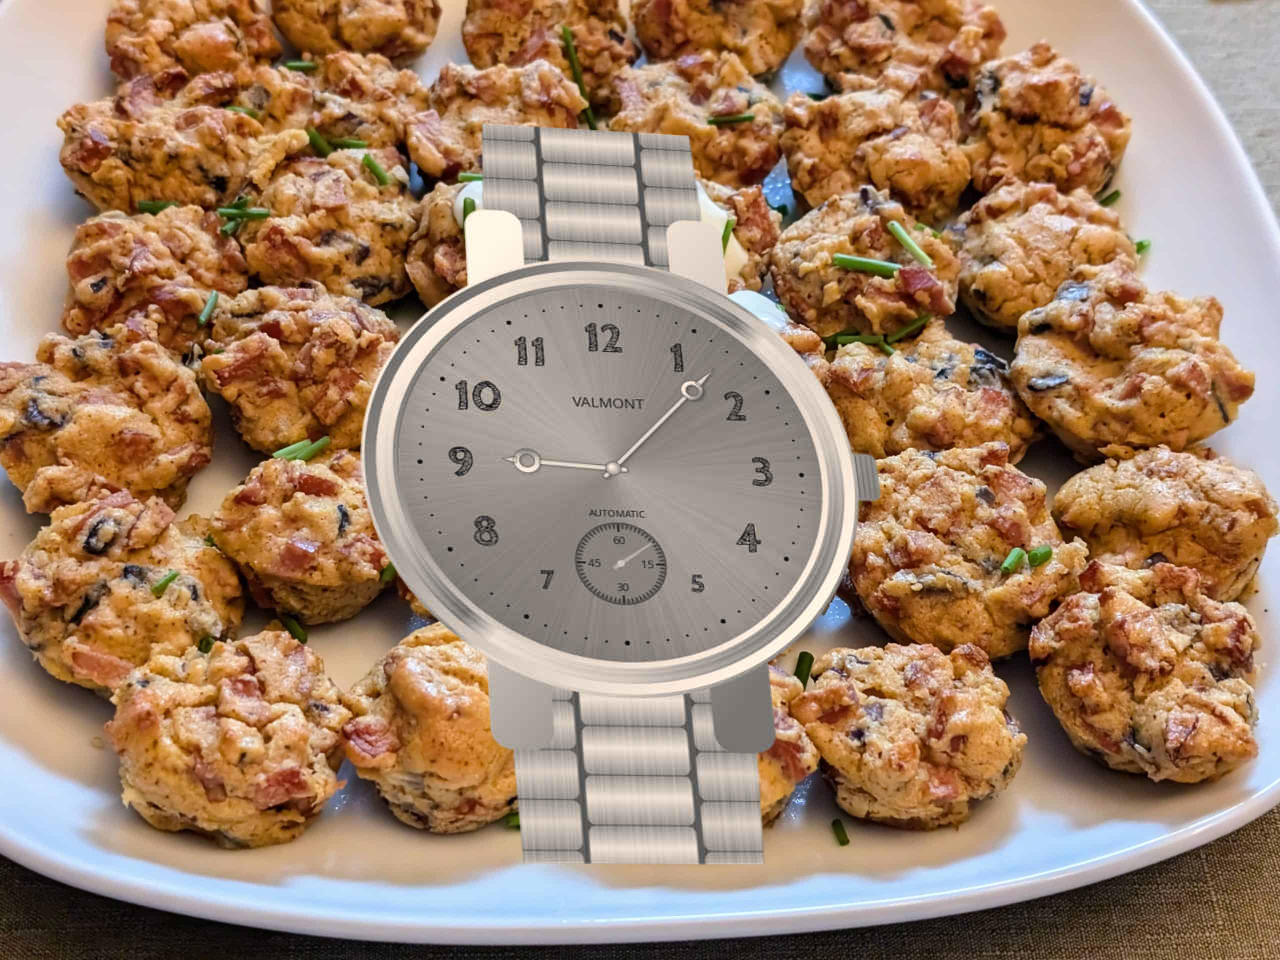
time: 9:07:09
